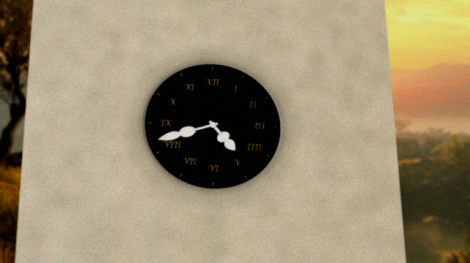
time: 4:42
